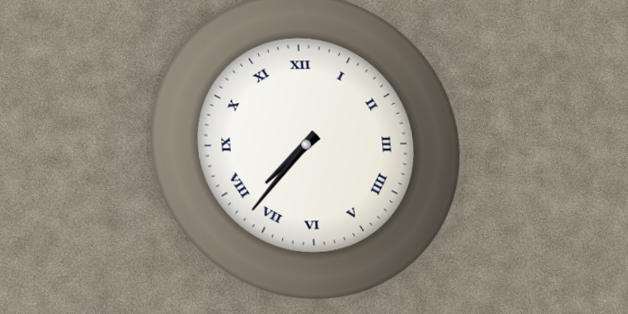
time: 7:37
